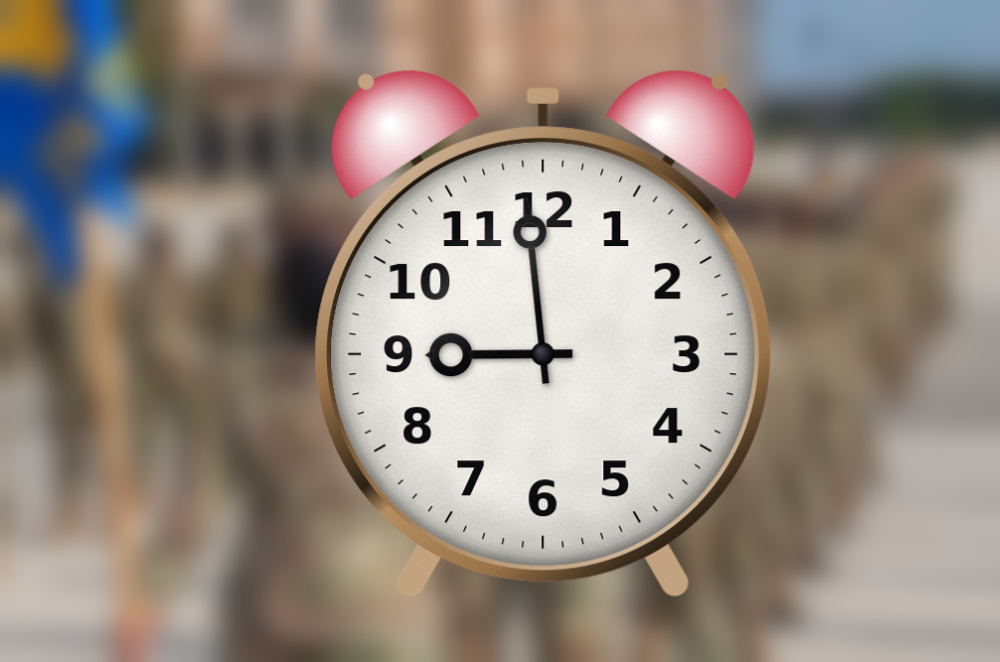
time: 8:59
